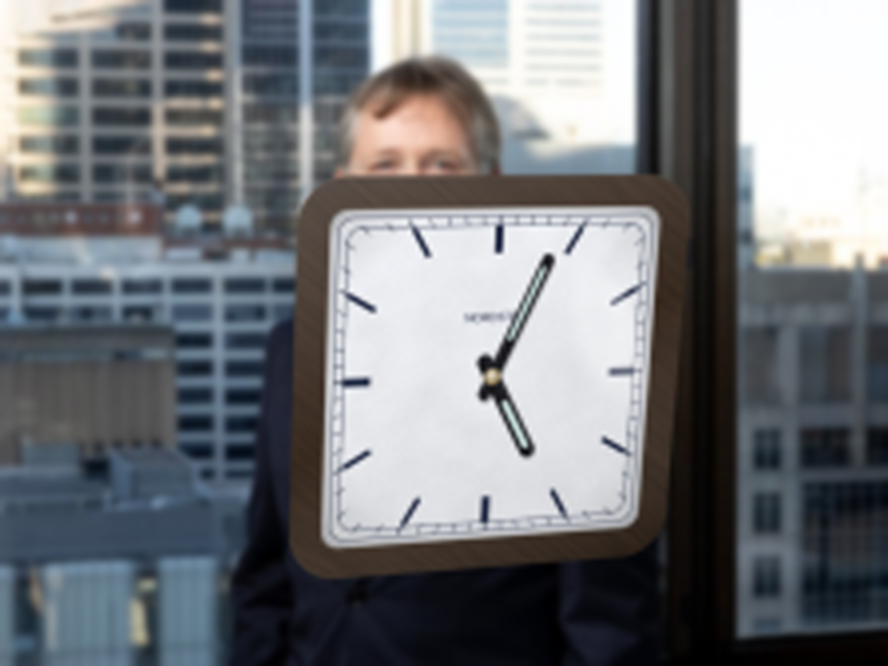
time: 5:04
